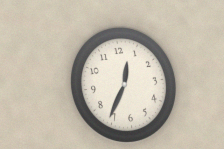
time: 12:36
